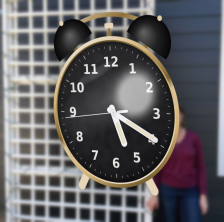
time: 5:19:44
